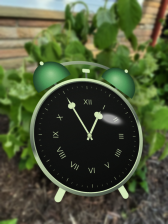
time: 12:55
